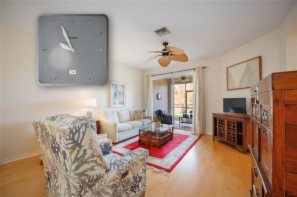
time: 9:56
